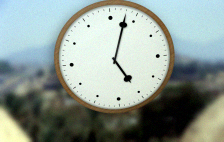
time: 5:03
